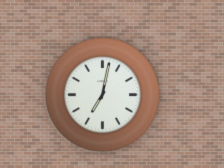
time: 7:02
